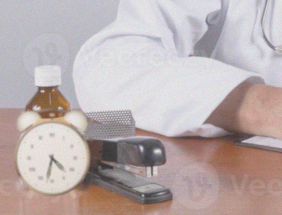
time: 4:32
